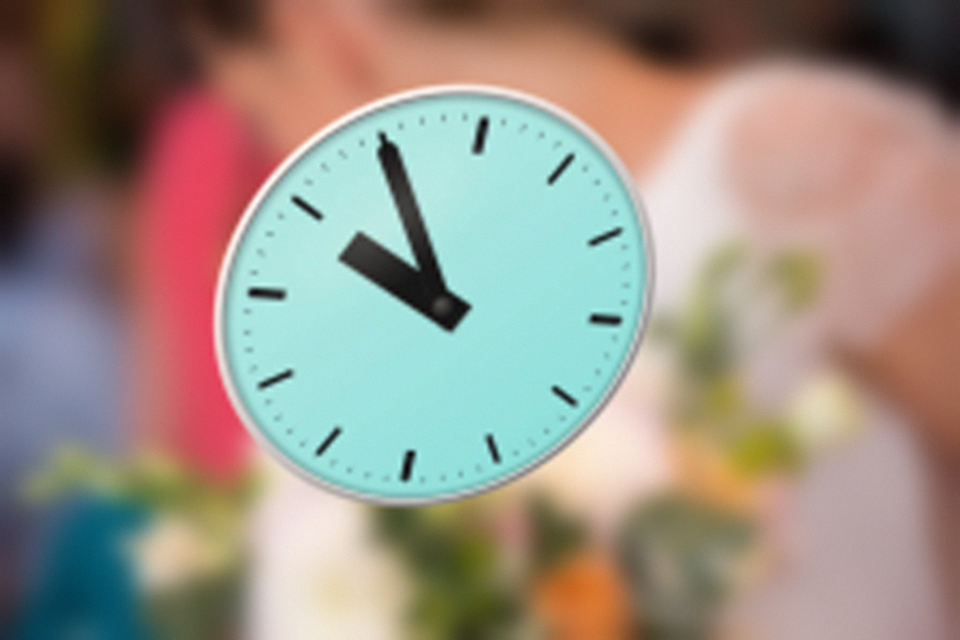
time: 9:55
